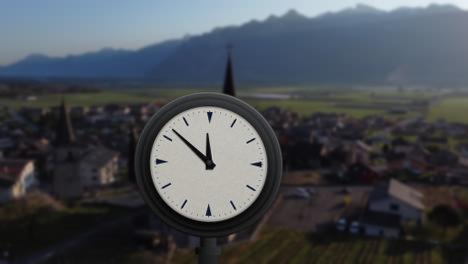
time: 11:52
